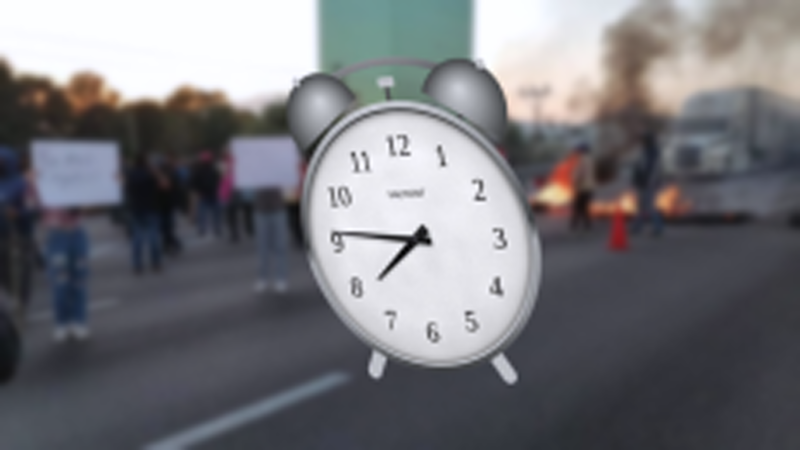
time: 7:46
